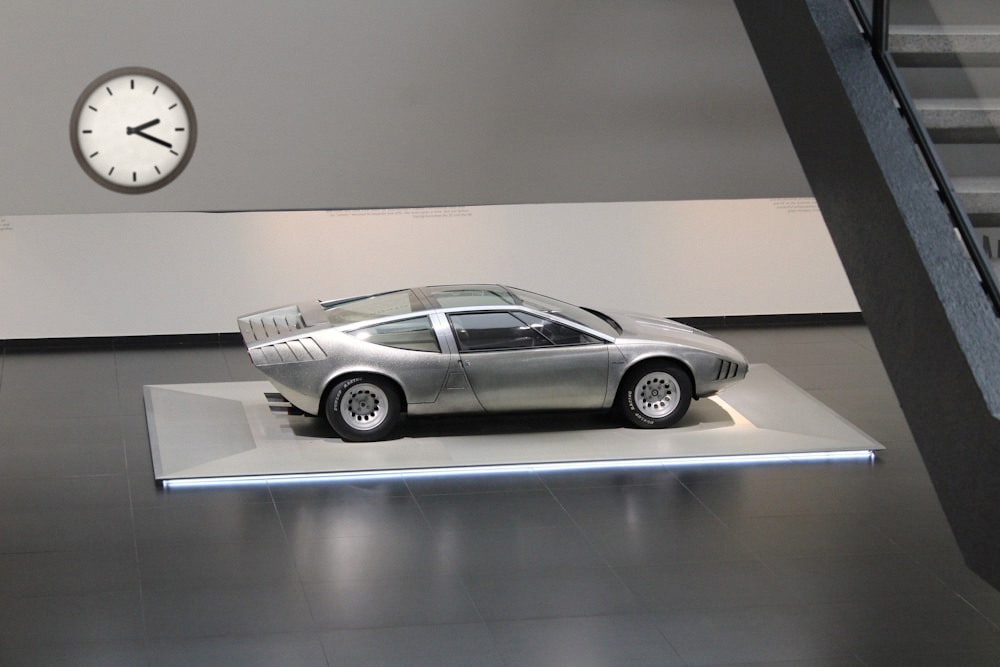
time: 2:19
